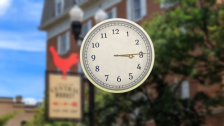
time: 3:15
